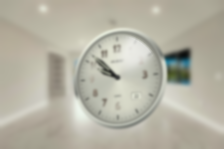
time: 9:52
